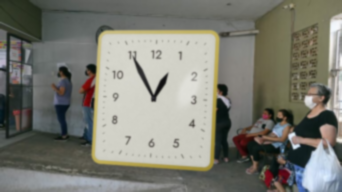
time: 12:55
